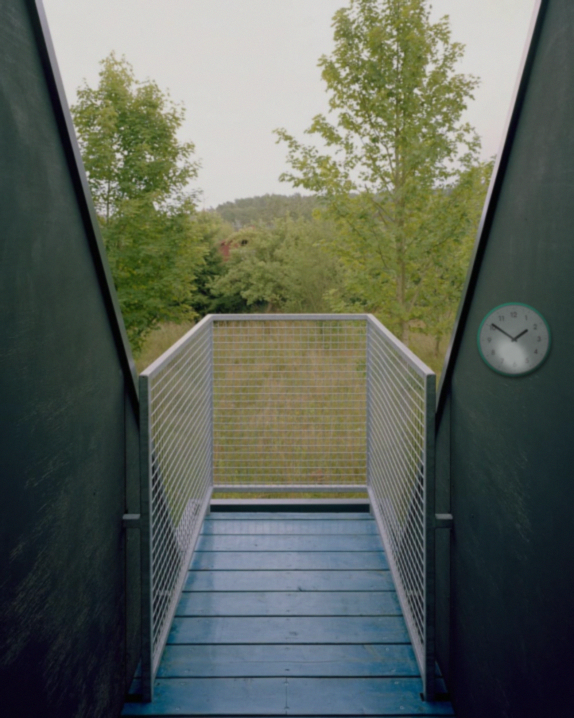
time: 1:51
